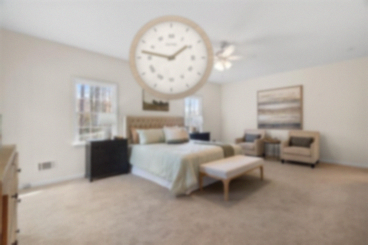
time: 1:47
